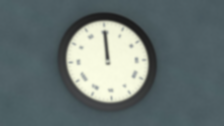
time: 12:00
